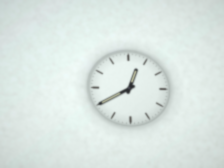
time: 12:40
